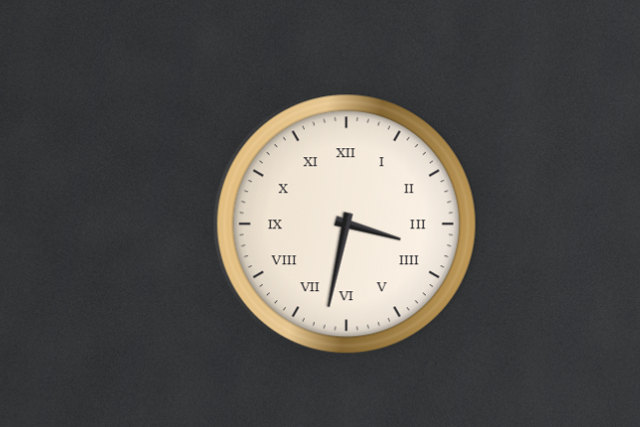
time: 3:32
